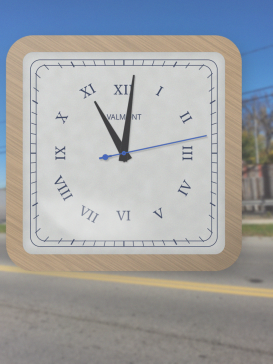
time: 11:01:13
